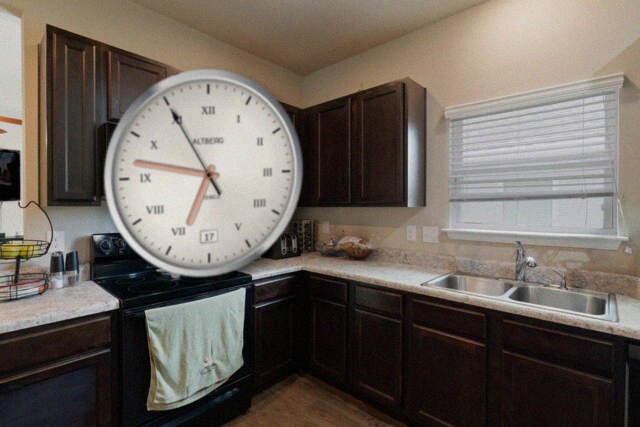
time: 6:46:55
